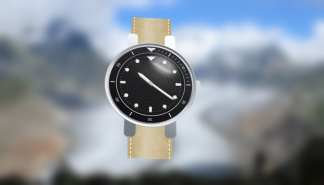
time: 10:21
